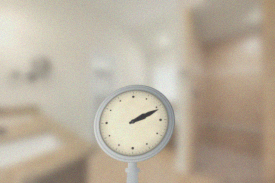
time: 2:11
